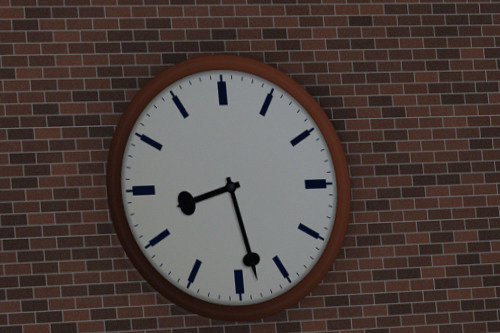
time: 8:28
